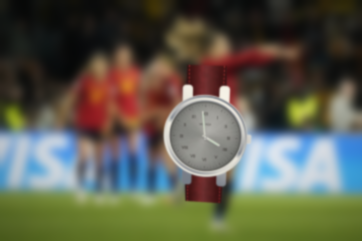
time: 3:59
